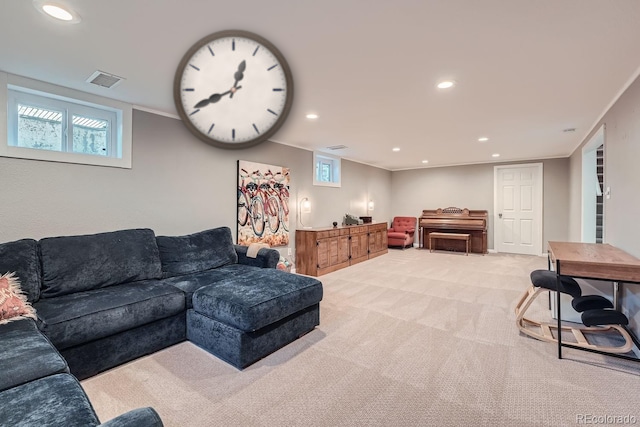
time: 12:41
